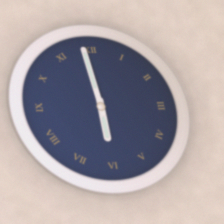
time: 5:59
